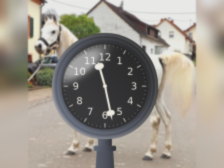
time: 11:28
